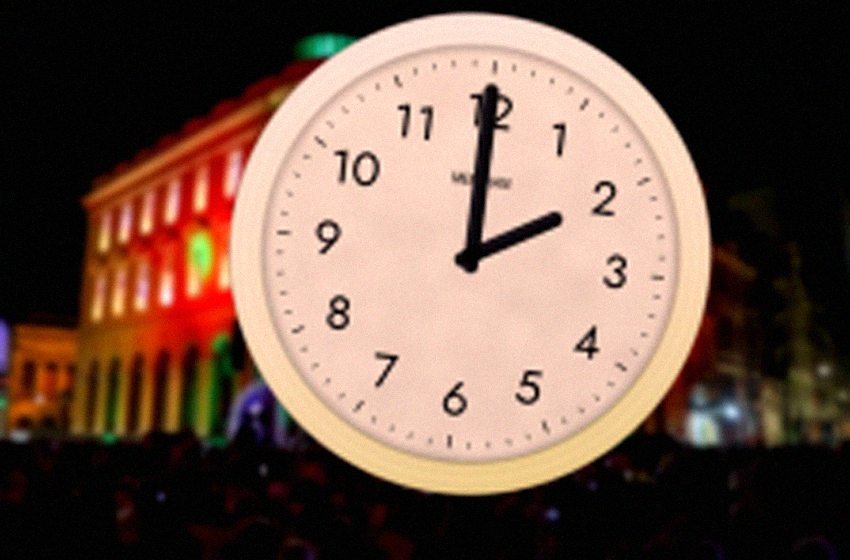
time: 2:00
